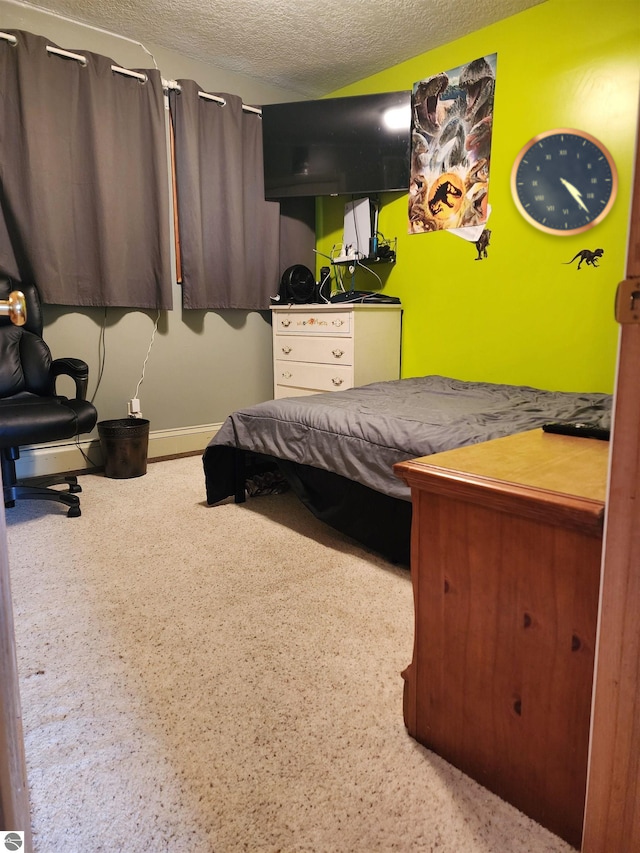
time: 4:24
